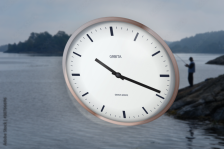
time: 10:19
